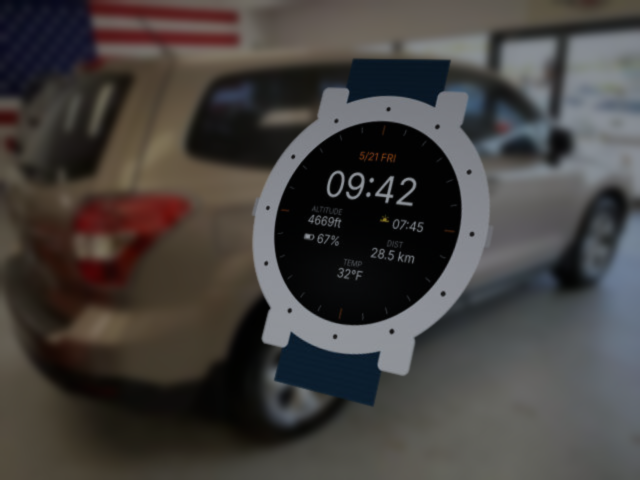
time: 9:42
